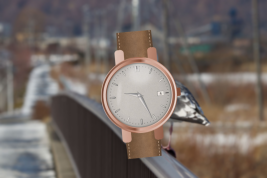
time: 9:26
